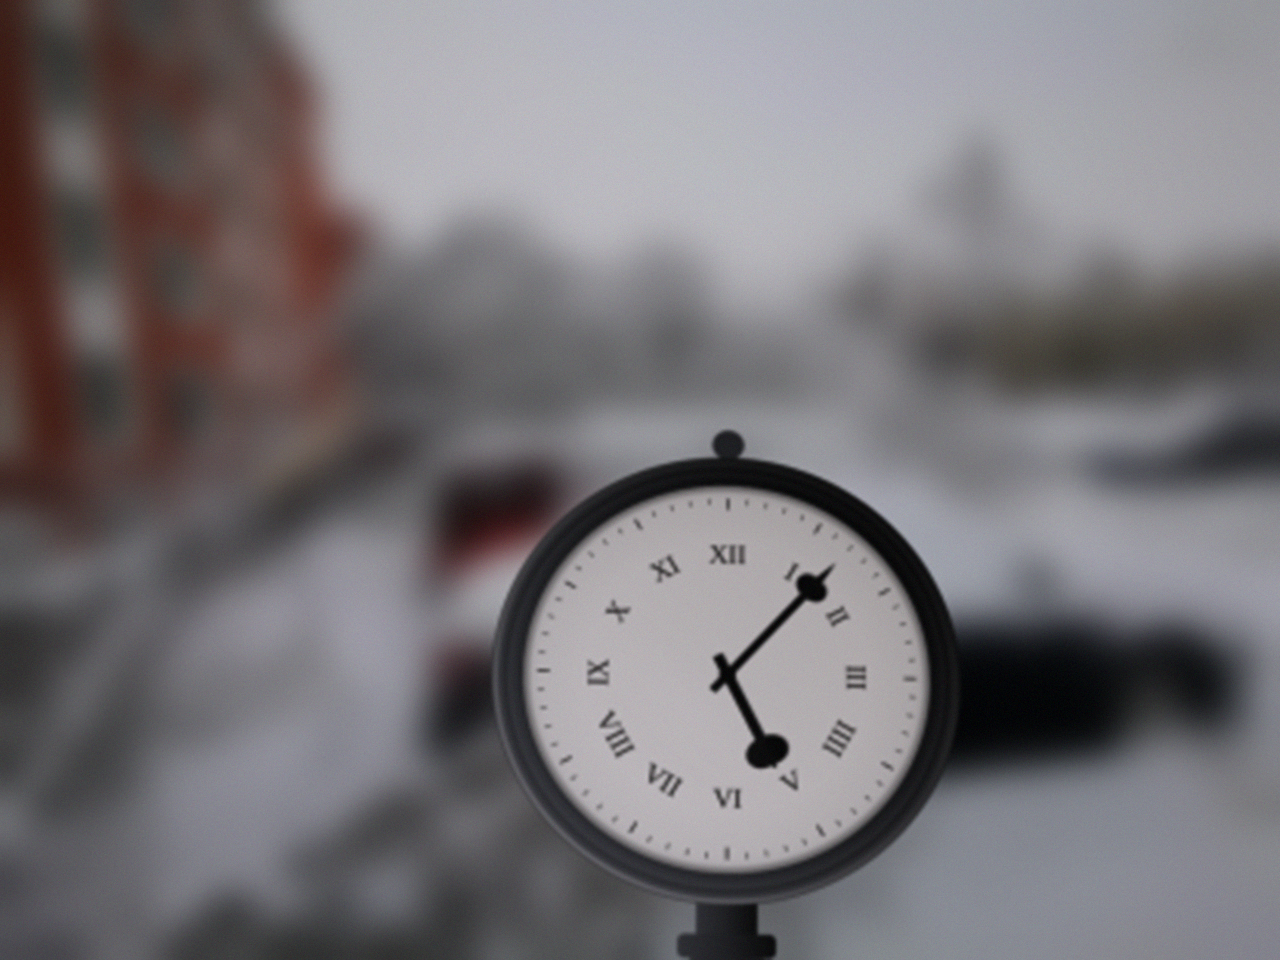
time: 5:07
